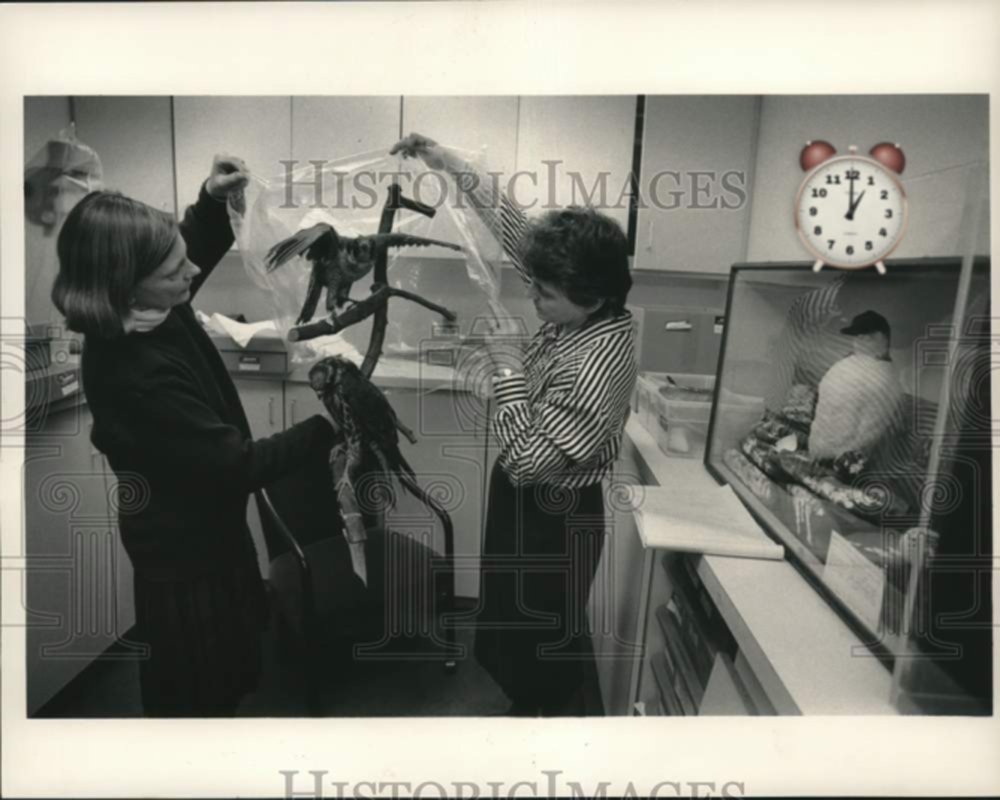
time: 1:00
